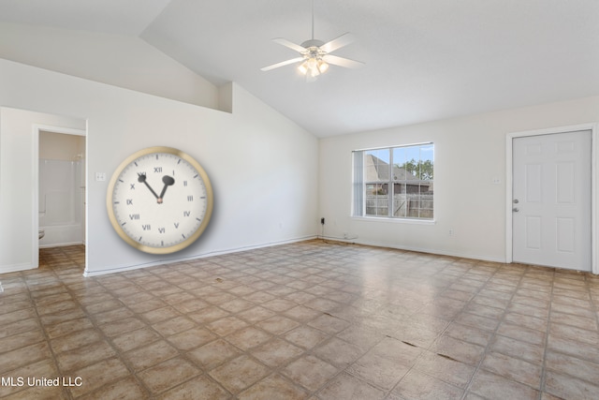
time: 12:54
